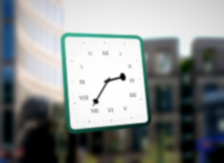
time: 2:36
